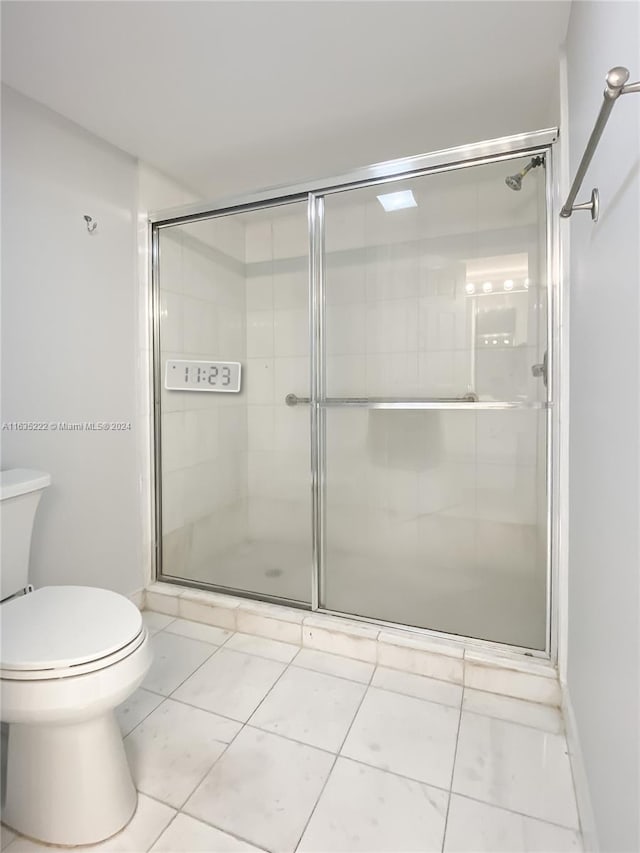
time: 11:23
